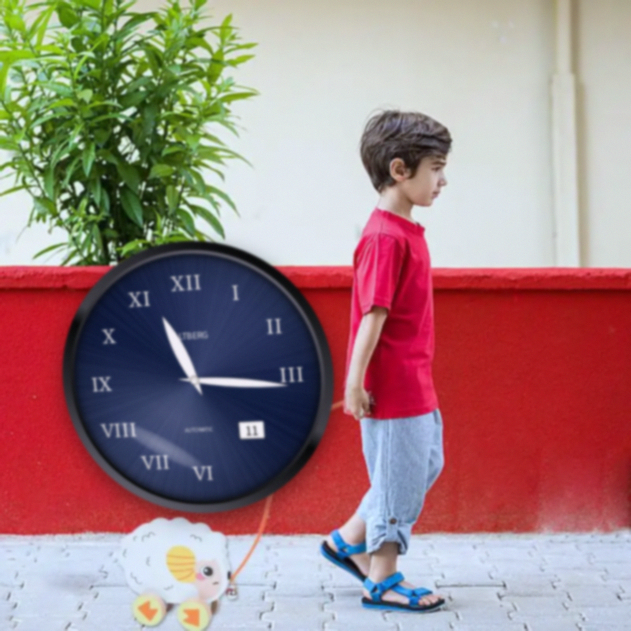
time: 11:16
